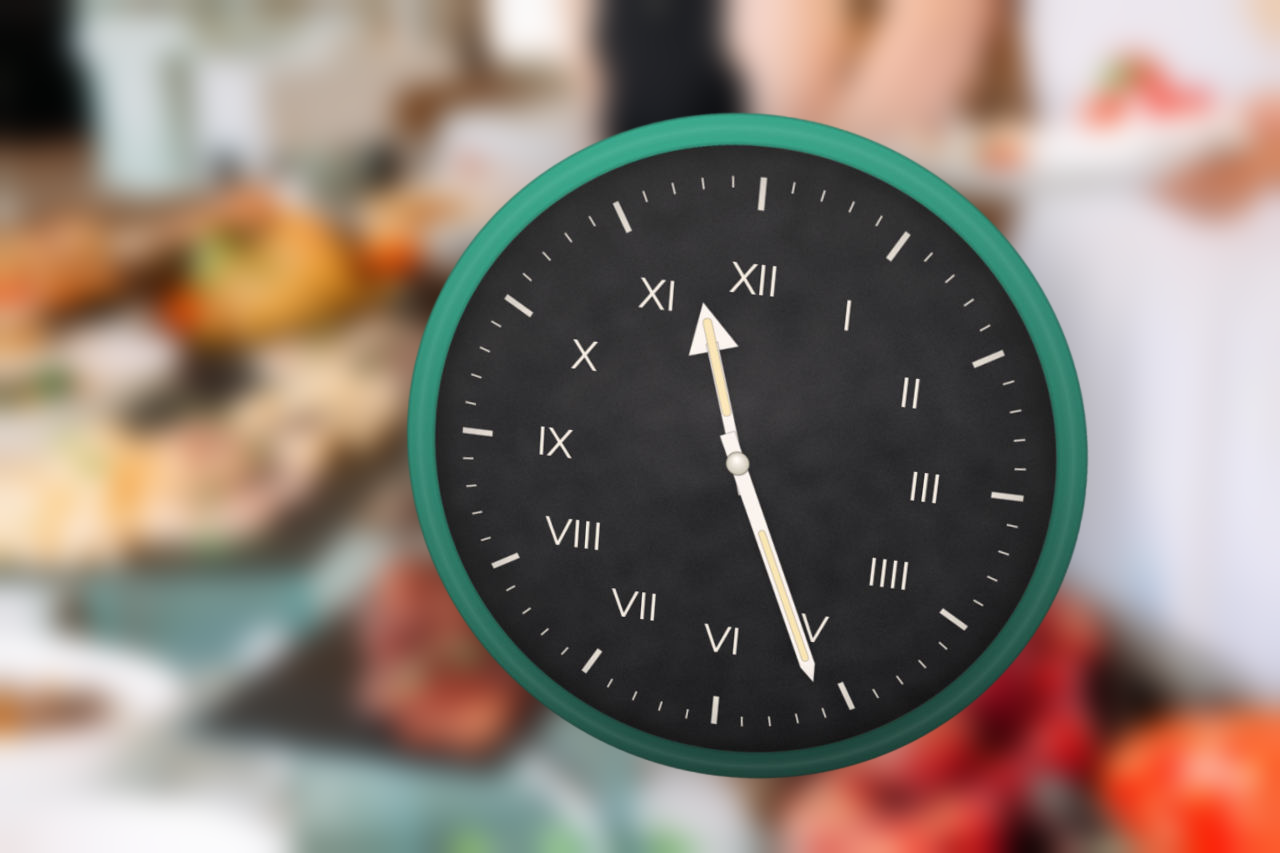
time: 11:26
